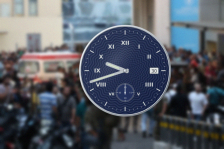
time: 9:42
